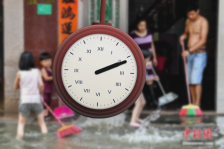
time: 2:11
